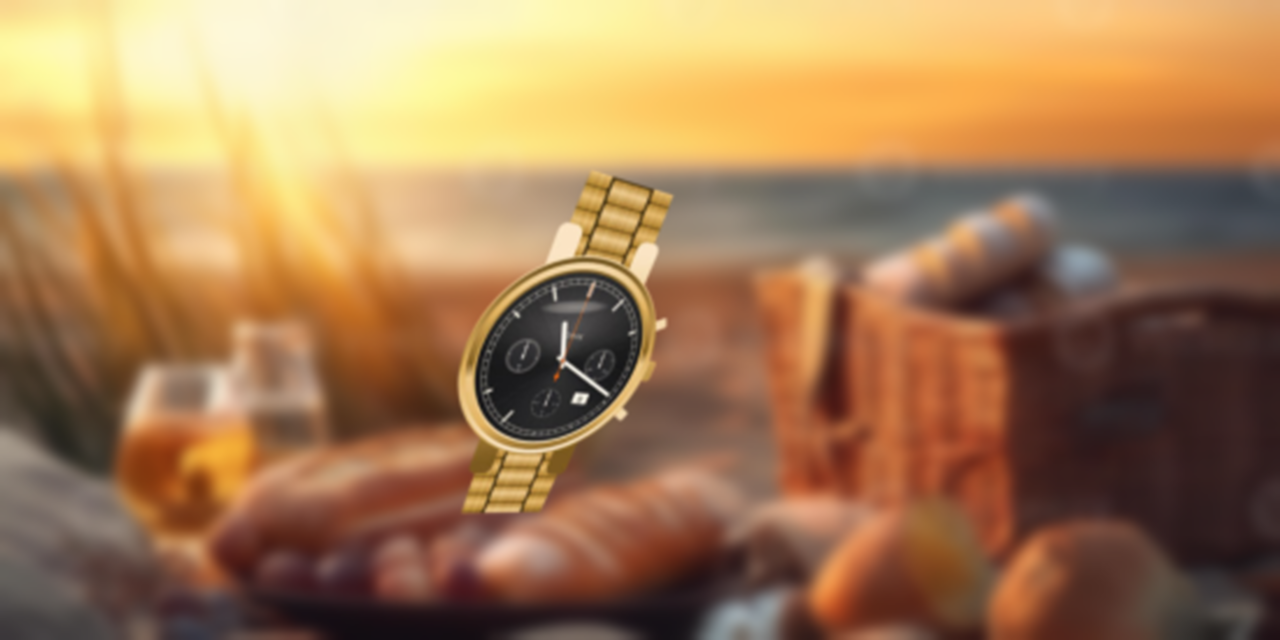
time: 11:19
